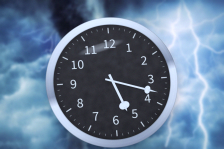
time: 5:18
